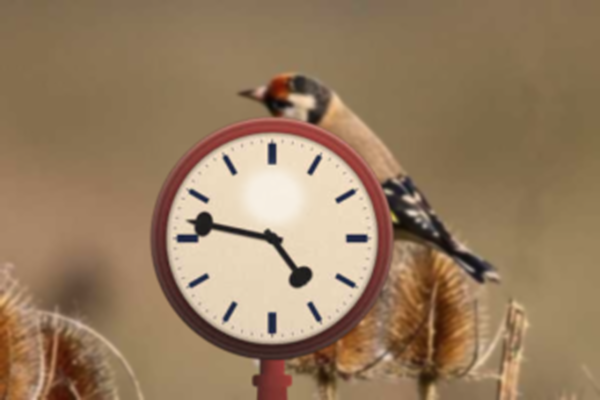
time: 4:47
